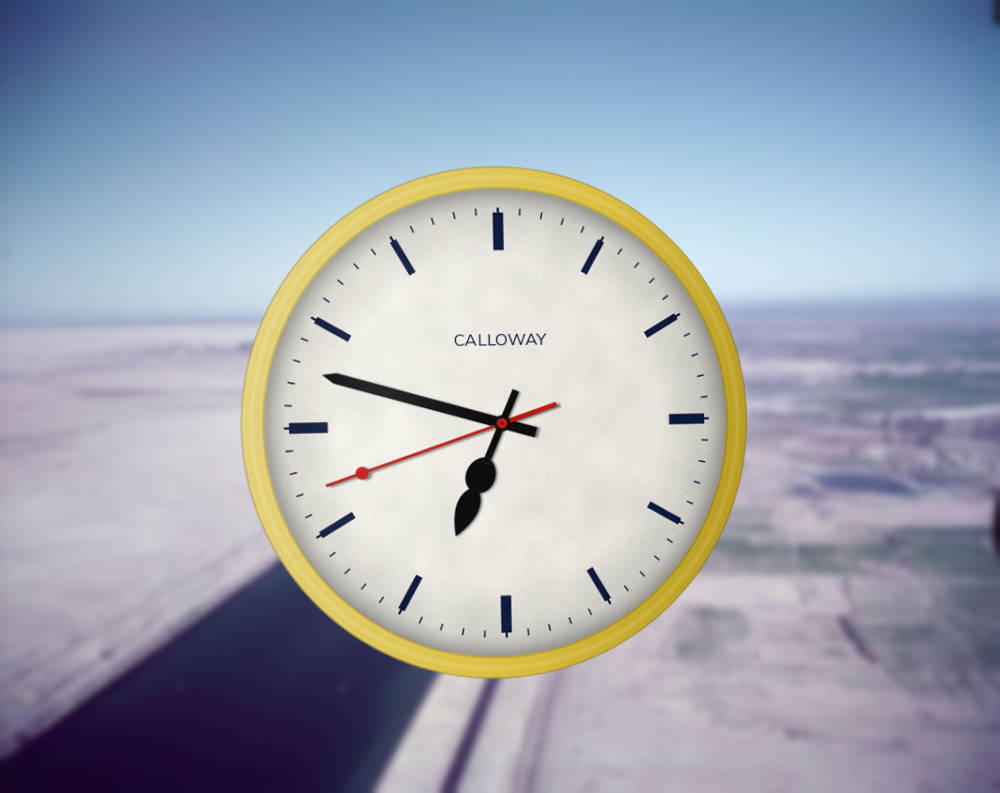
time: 6:47:42
